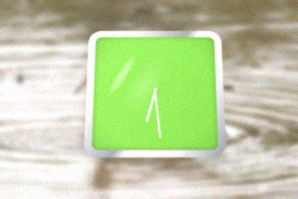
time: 6:29
